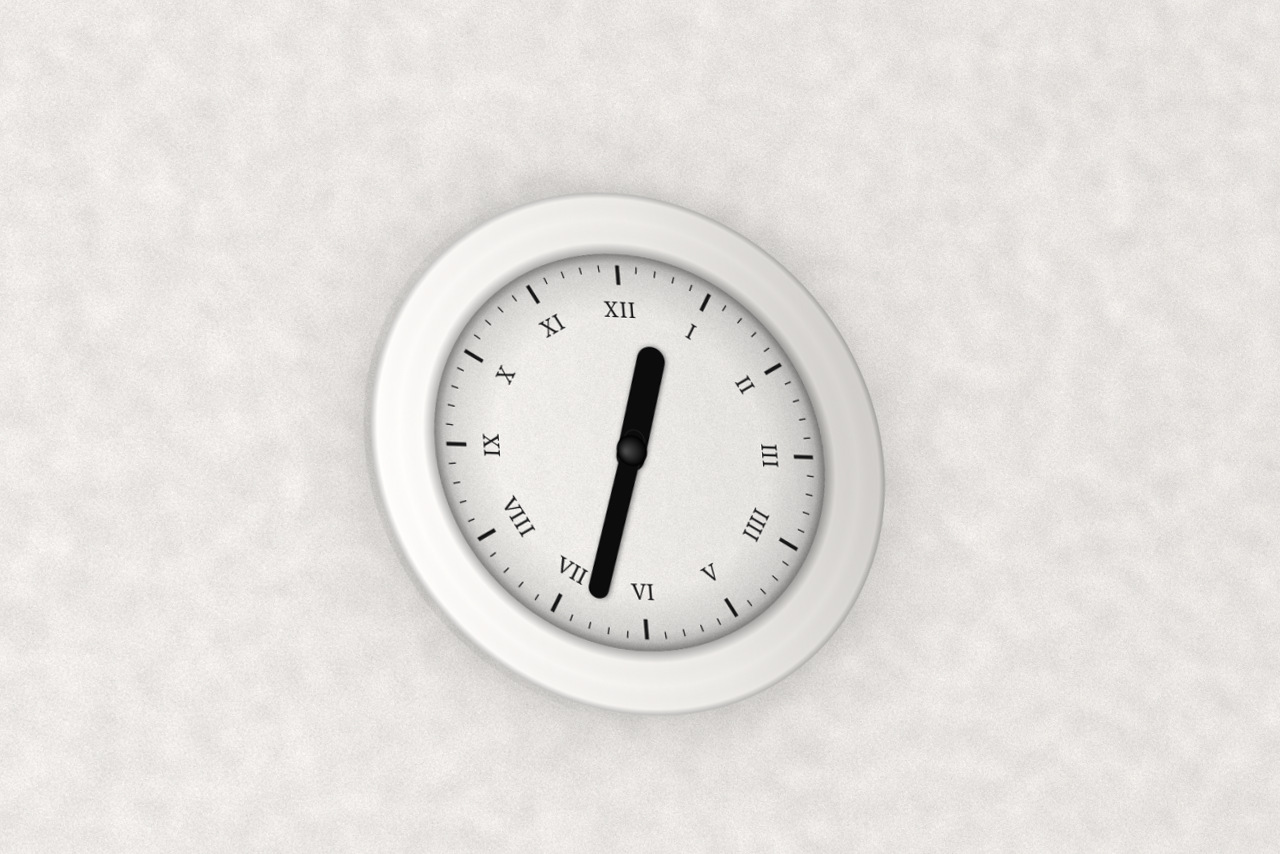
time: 12:33
